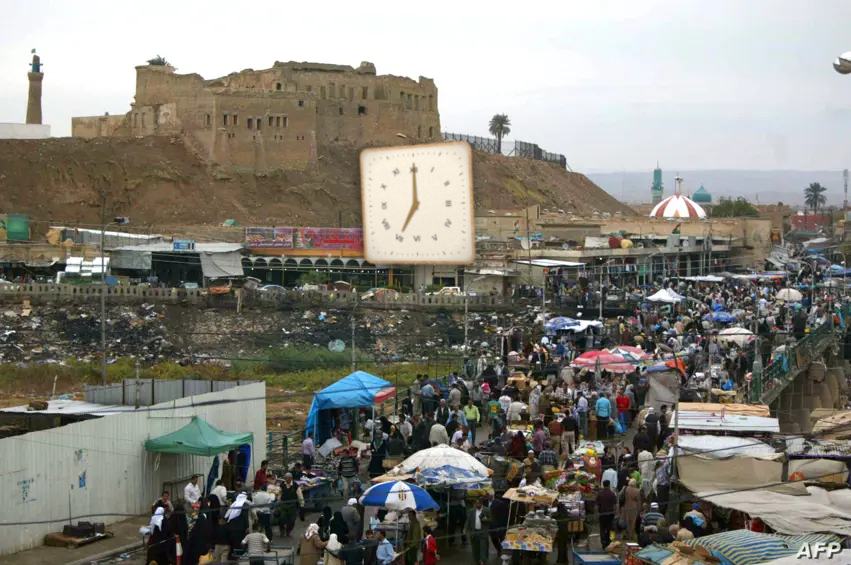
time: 7:00
